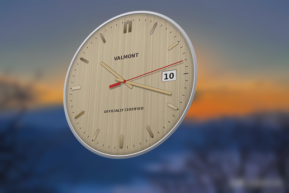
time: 10:18:13
